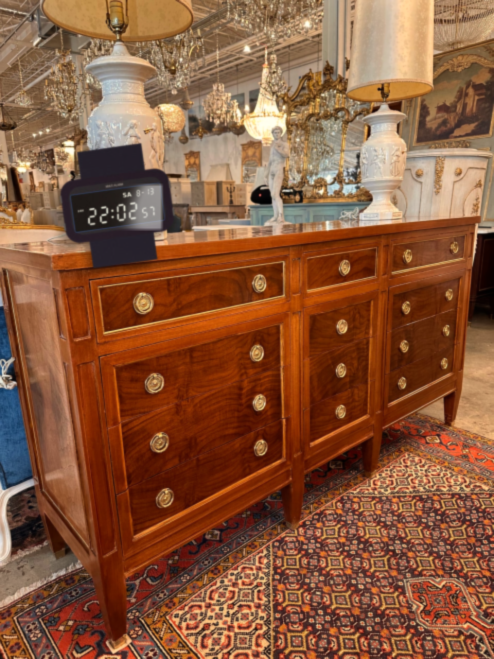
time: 22:02:57
